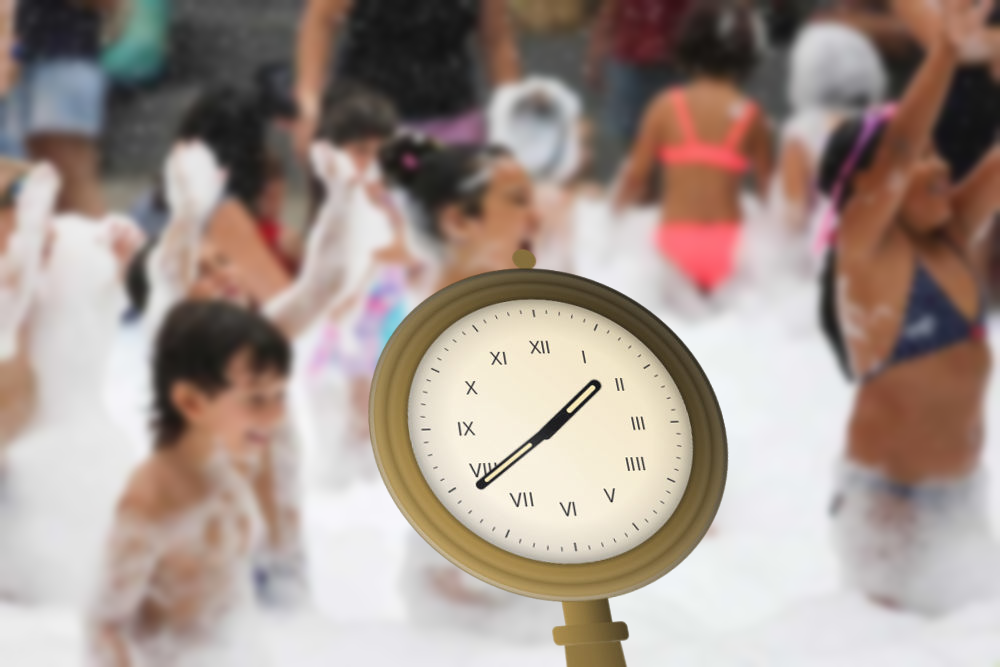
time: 1:39
